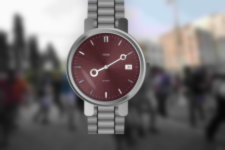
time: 8:10
